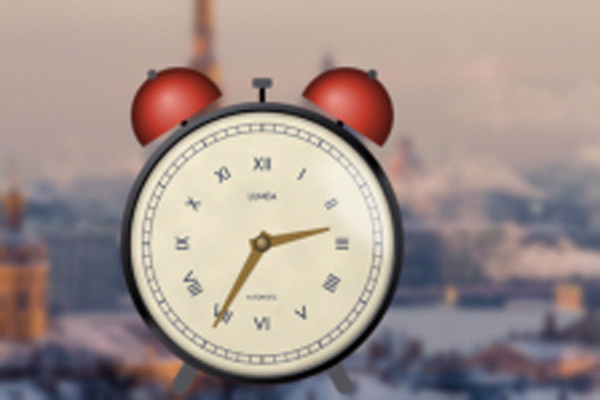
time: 2:35
